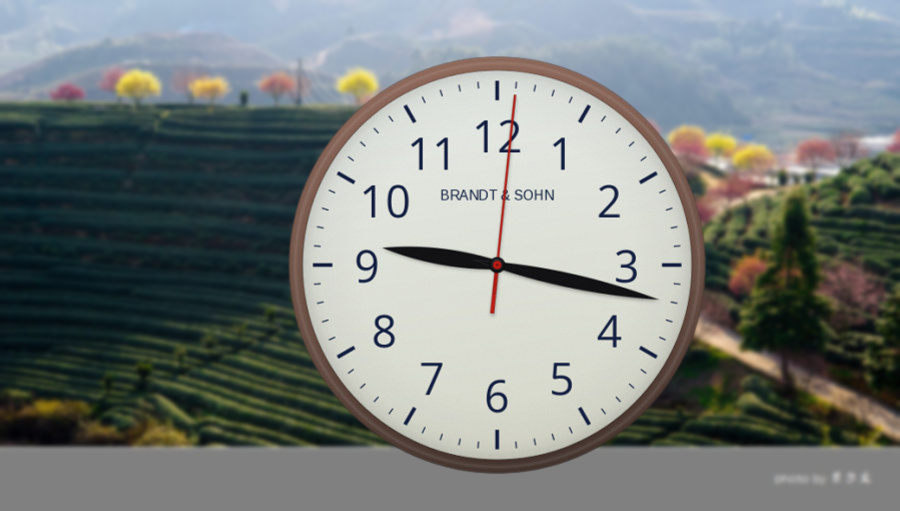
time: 9:17:01
